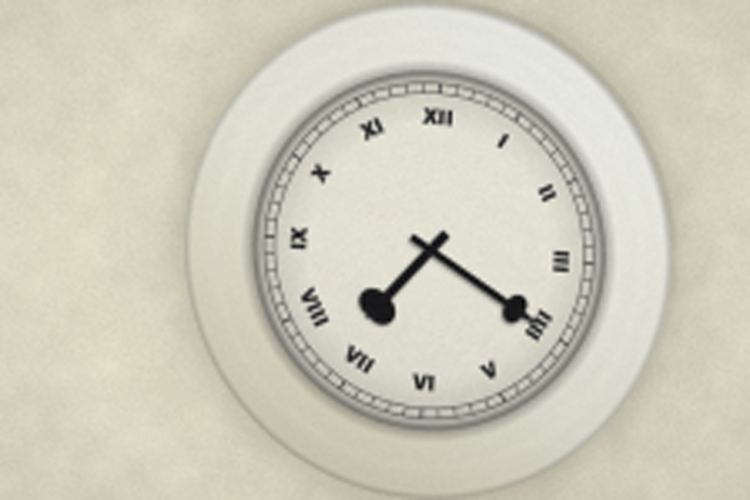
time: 7:20
